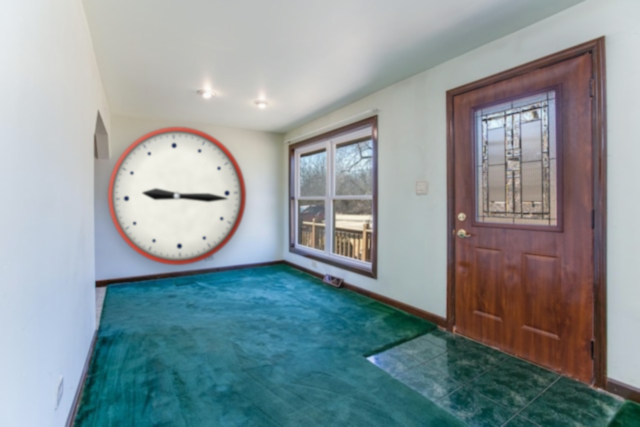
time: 9:16
